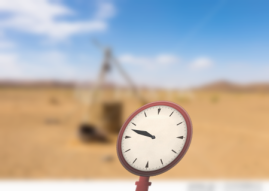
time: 9:48
